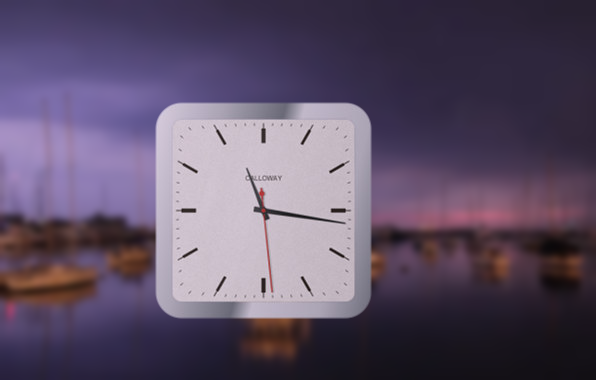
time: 11:16:29
